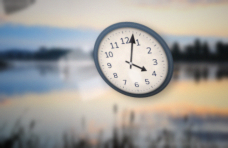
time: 4:03
